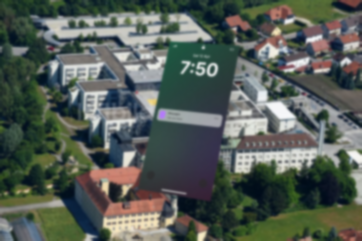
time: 7:50
